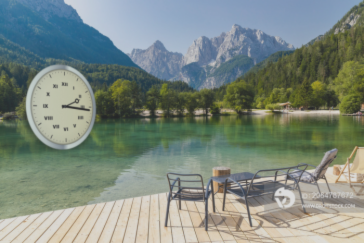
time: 2:16
